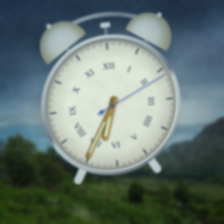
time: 6:35:11
